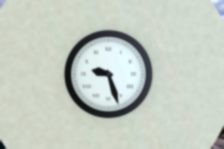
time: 9:27
